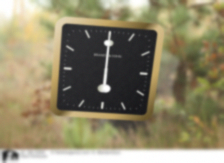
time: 6:00
